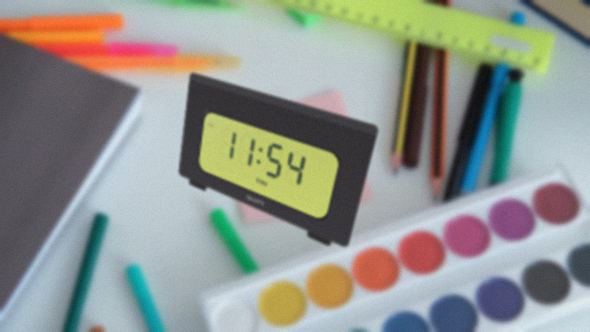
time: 11:54
